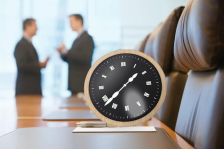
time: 1:38
